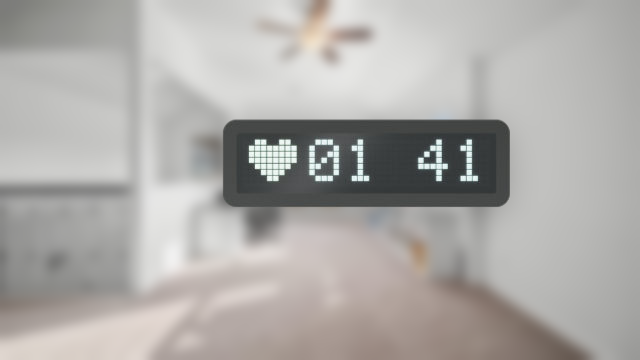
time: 1:41
